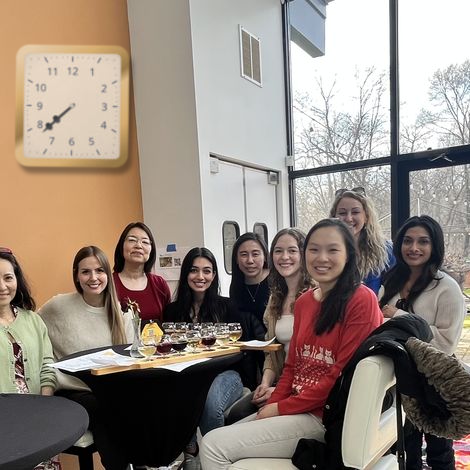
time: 7:38
